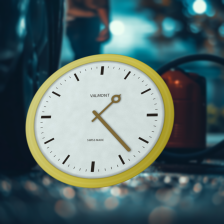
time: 1:23
